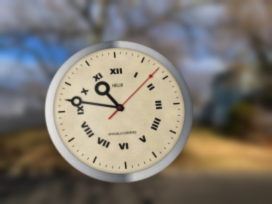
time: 10:47:08
